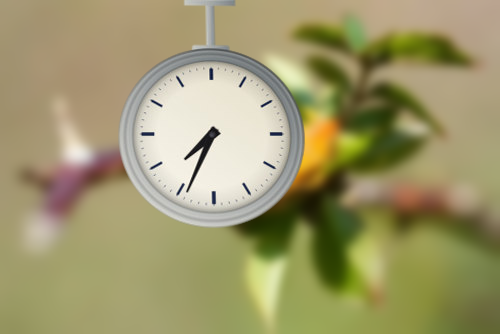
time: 7:34
